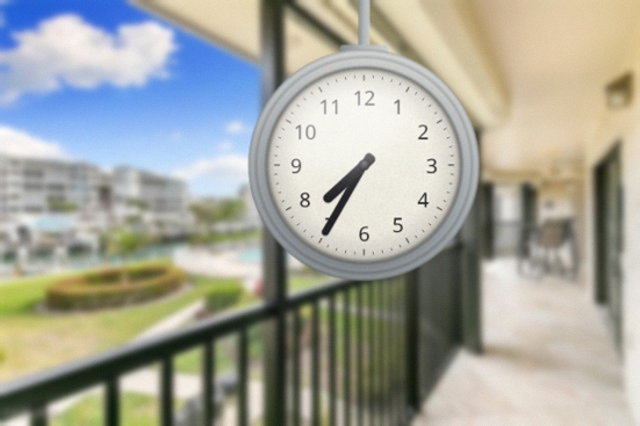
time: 7:35
